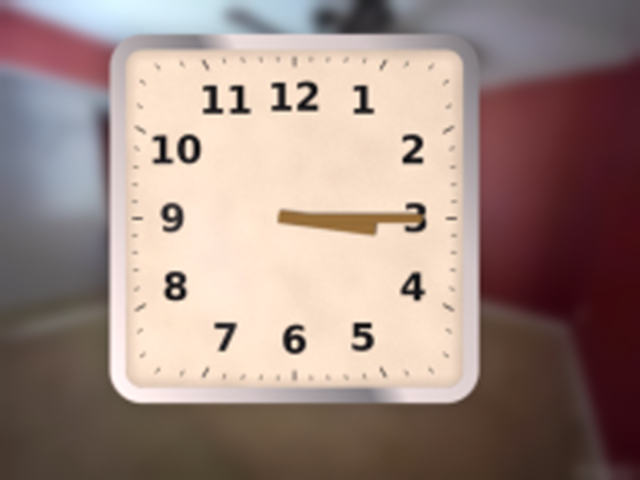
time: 3:15
